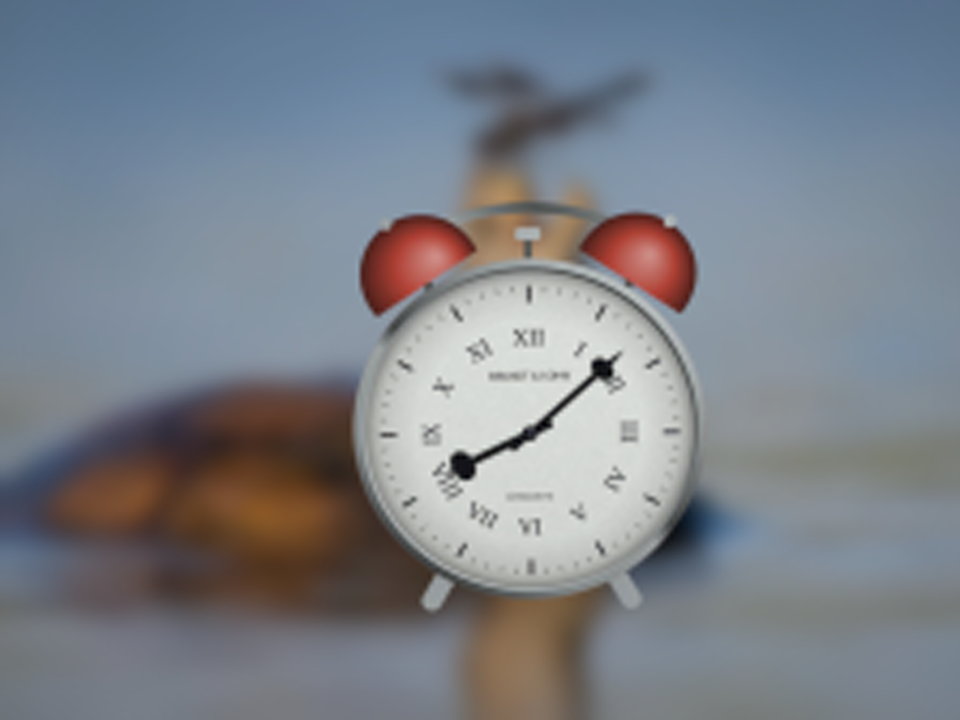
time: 8:08
